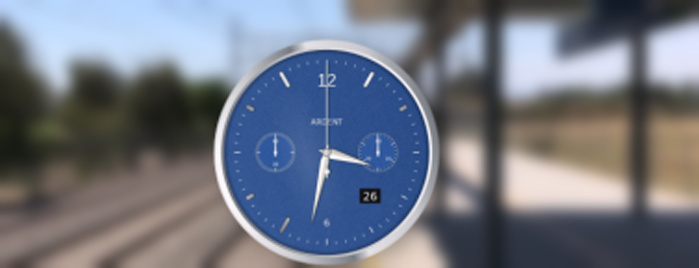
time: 3:32
